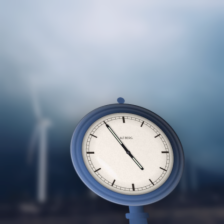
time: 4:55
